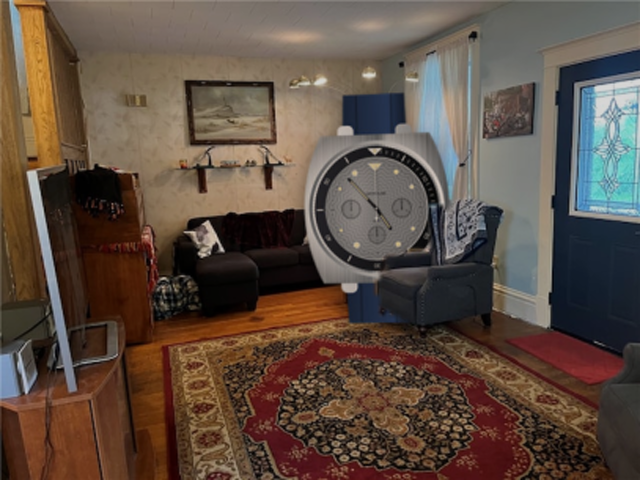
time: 4:53
